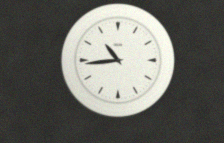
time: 10:44
